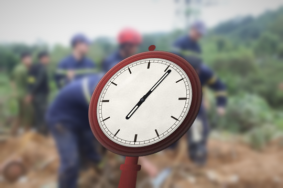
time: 7:06
